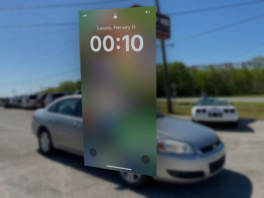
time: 0:10
